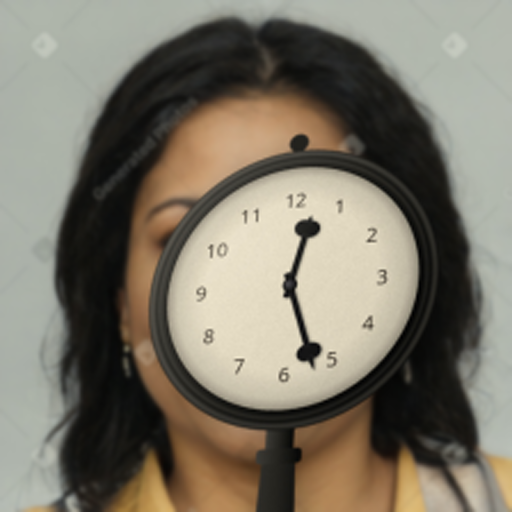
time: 12:27
